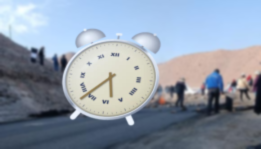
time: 5:37
